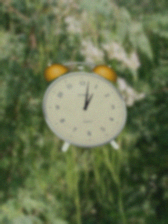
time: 1:02
